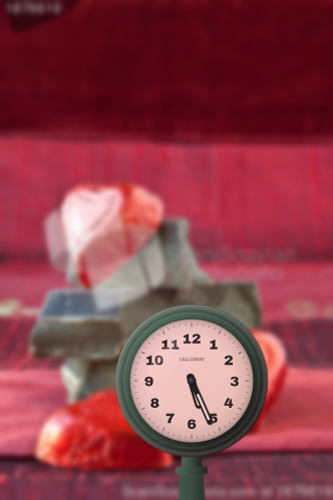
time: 5:26
